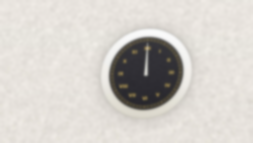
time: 12:00
